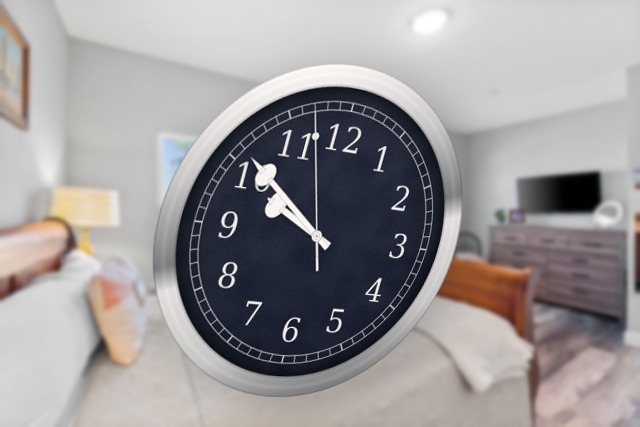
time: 9:50:57
